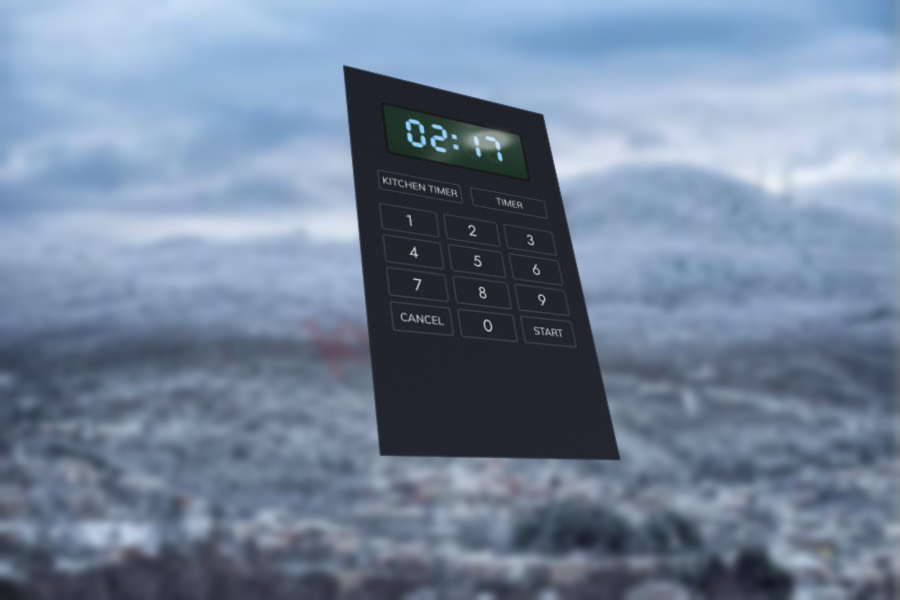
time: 2:17
